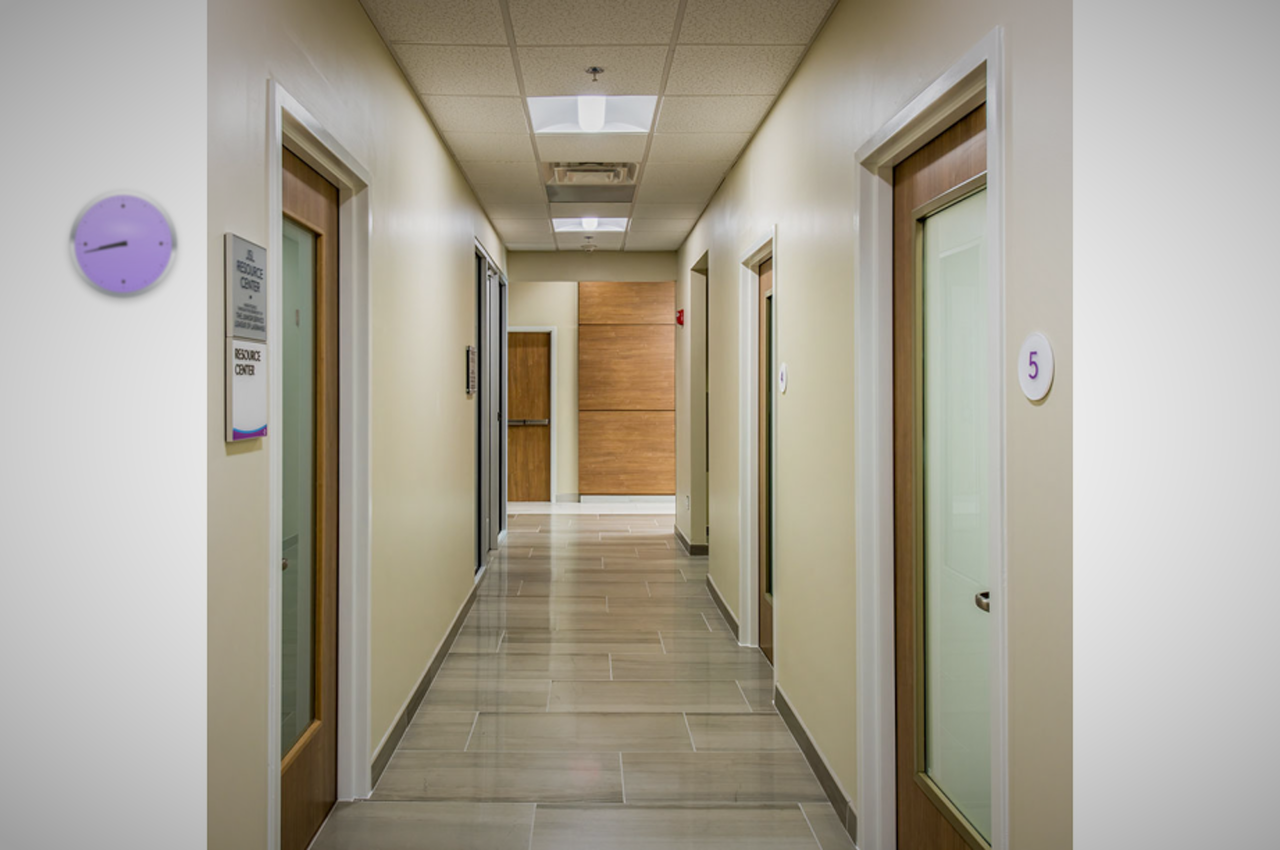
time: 8:43
